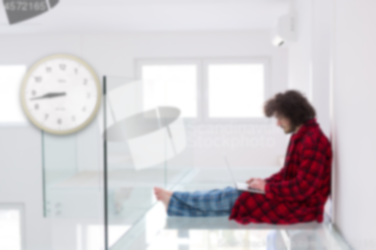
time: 8:43
